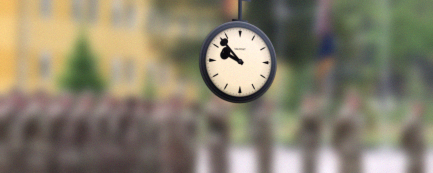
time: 9:53
